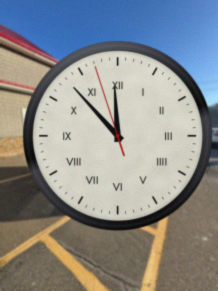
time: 11:52:57
